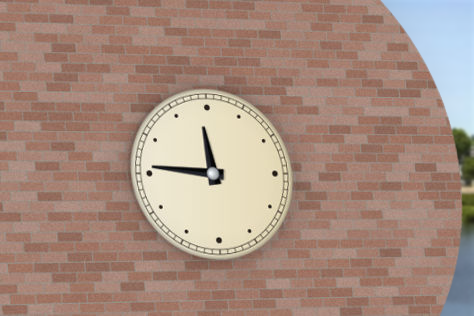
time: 11:46
